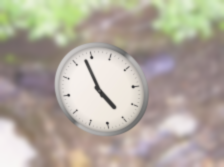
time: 4:58
